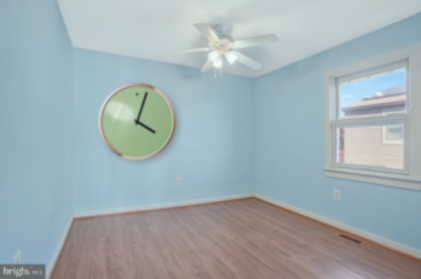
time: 4:03
